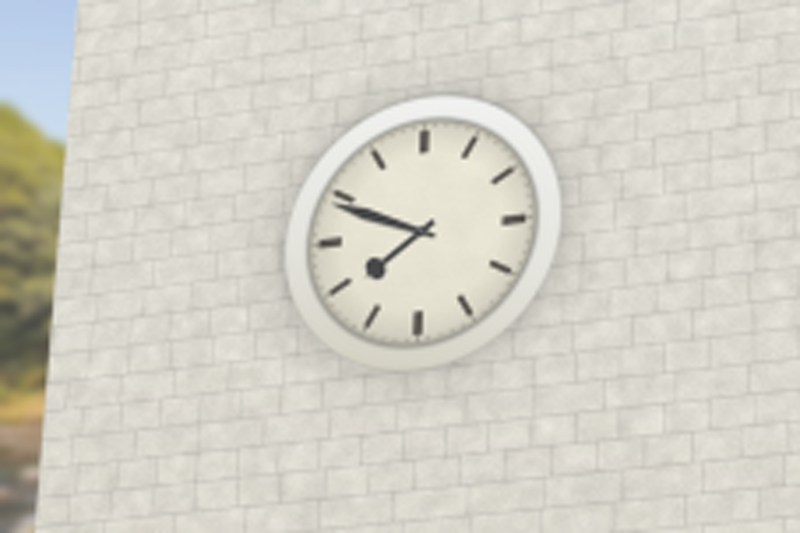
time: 7:49
